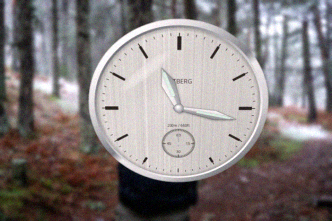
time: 11:17
